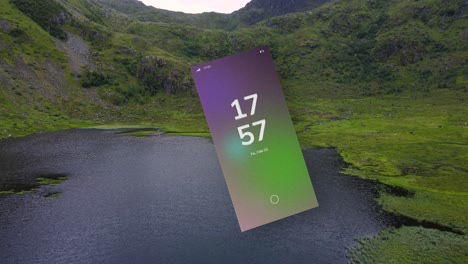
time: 17:57
